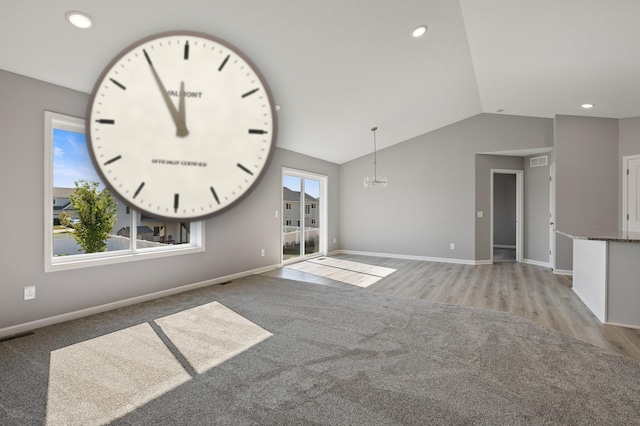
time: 11:55
